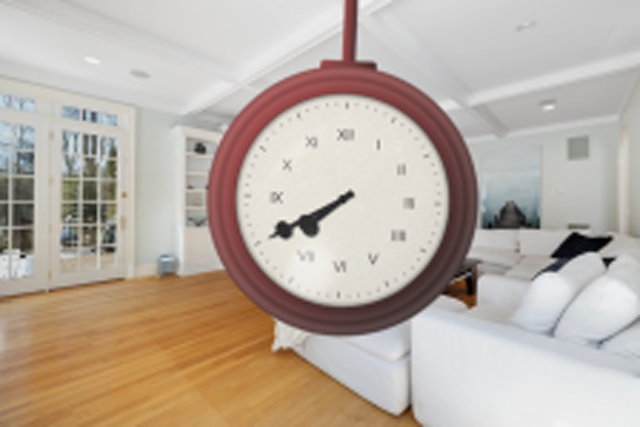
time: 7:40
